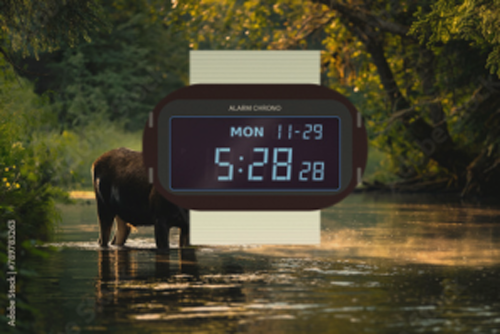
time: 5:28:28
